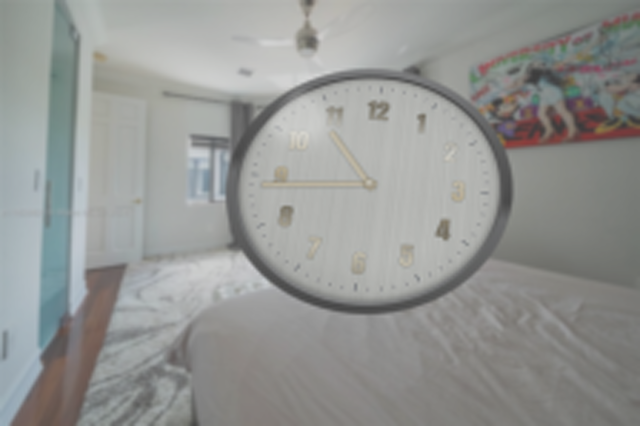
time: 10:44
